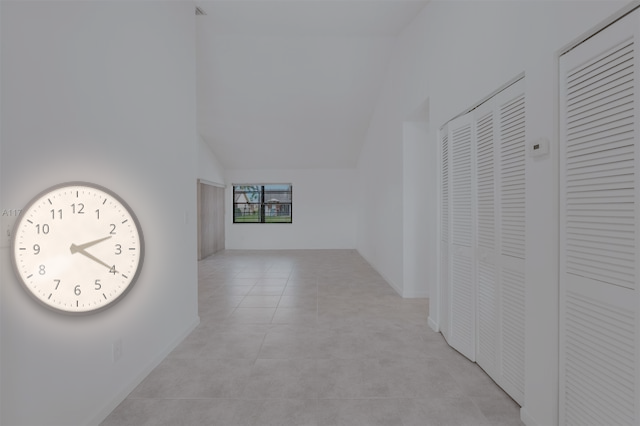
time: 2:20
